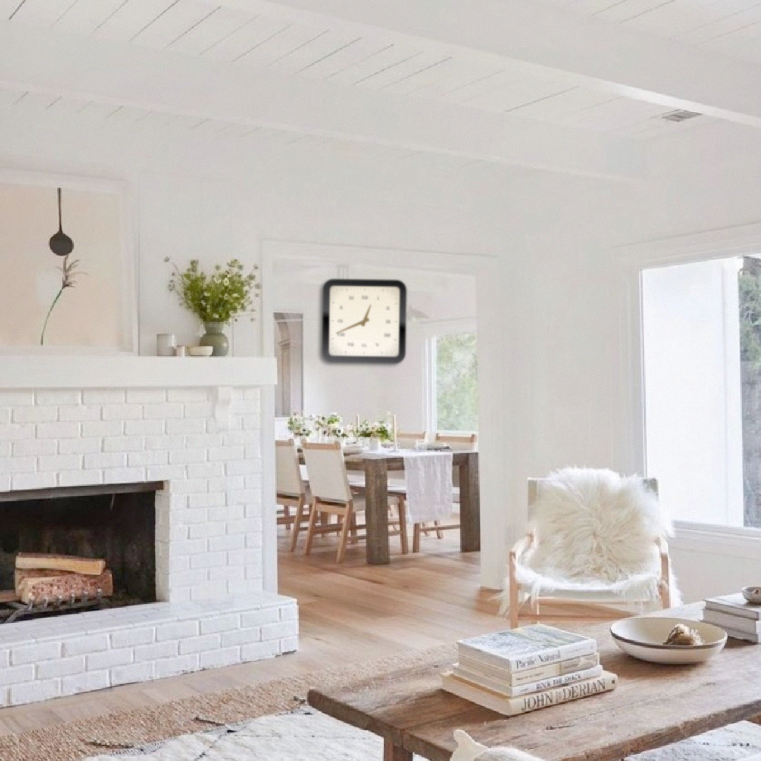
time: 12:41
